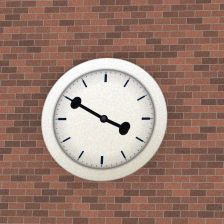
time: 3:50
